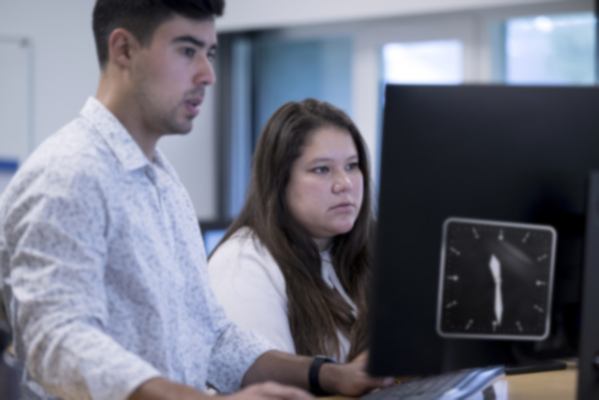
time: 11:29
